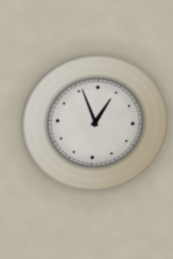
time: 12:56
